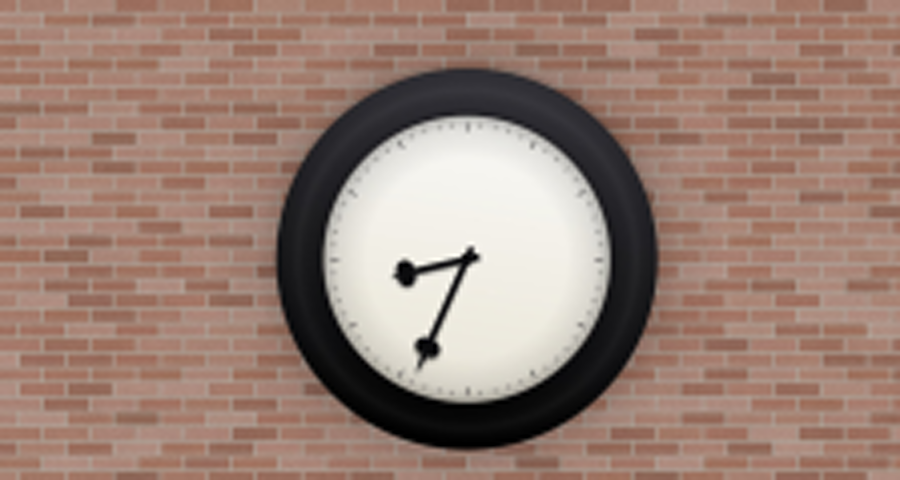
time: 8:34
